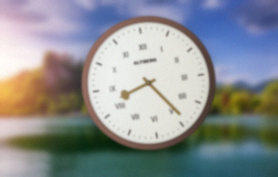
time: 8:24
